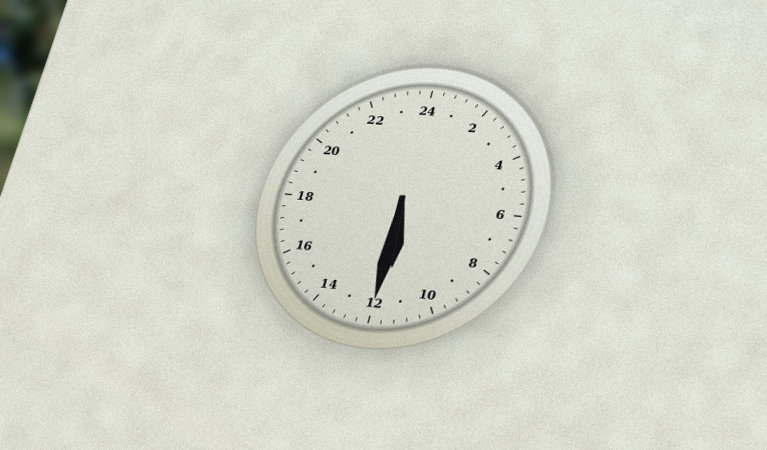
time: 11:30
